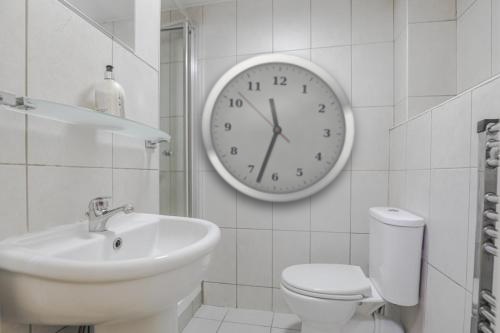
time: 11:32:52
